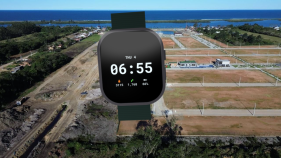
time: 6:55
